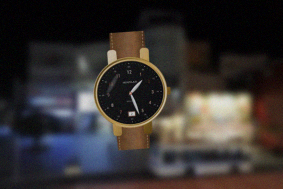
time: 1:27
